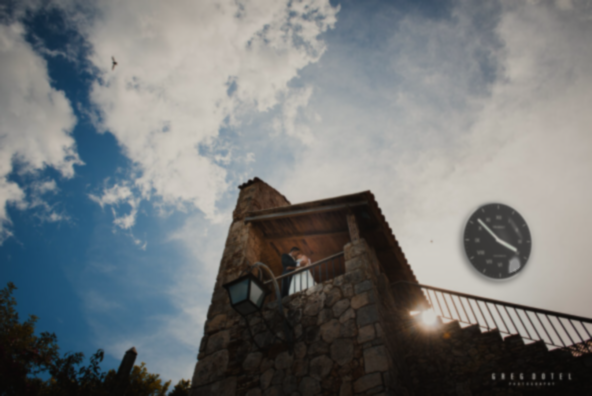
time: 3:52
